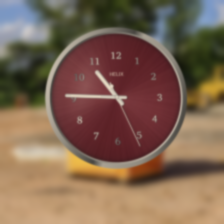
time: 10:45:26
